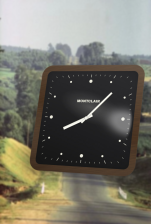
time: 8:07
